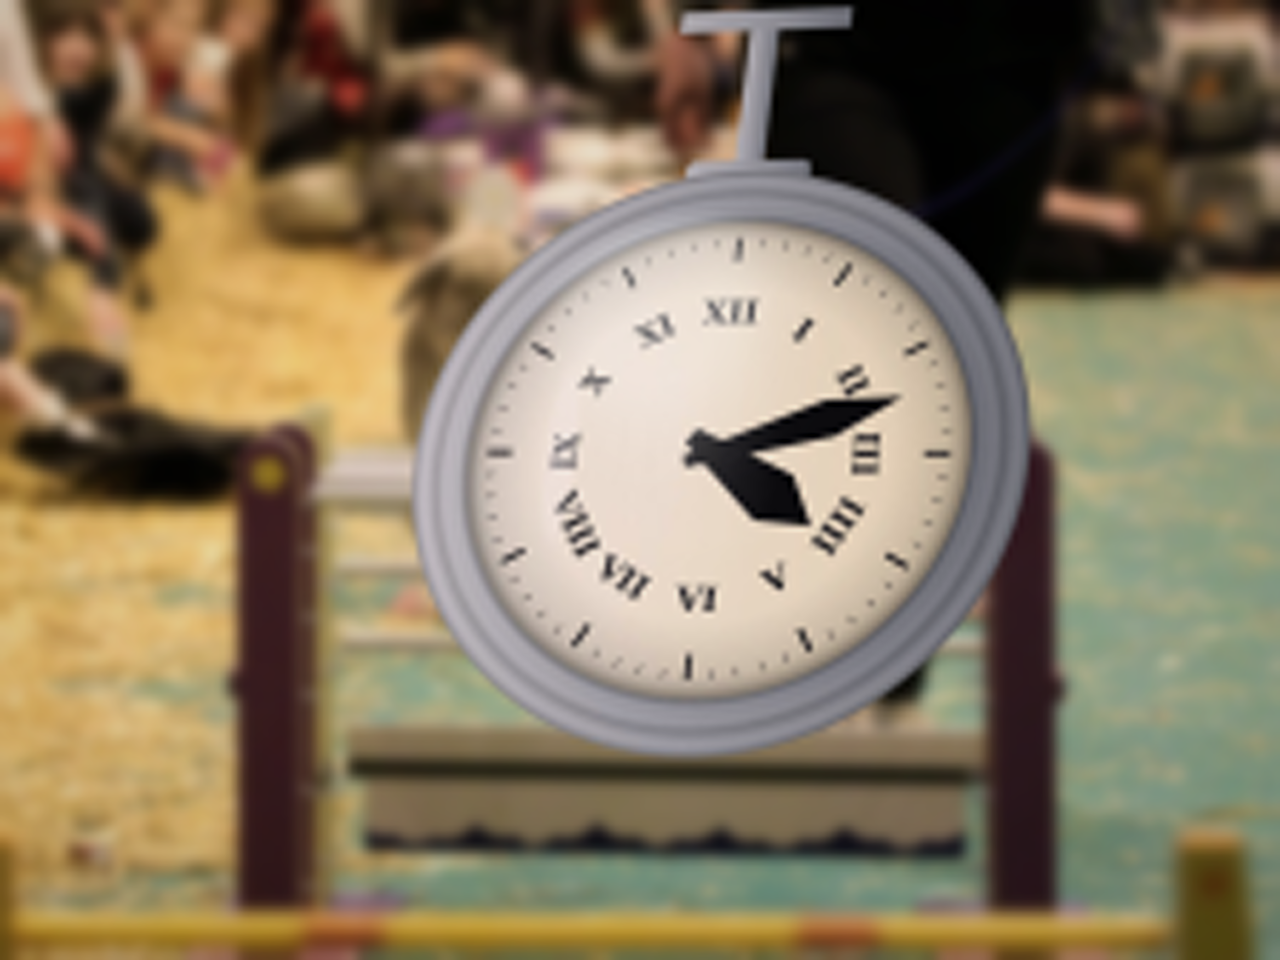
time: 4:12
